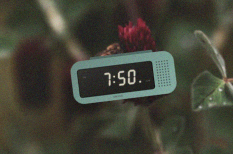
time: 7:50
